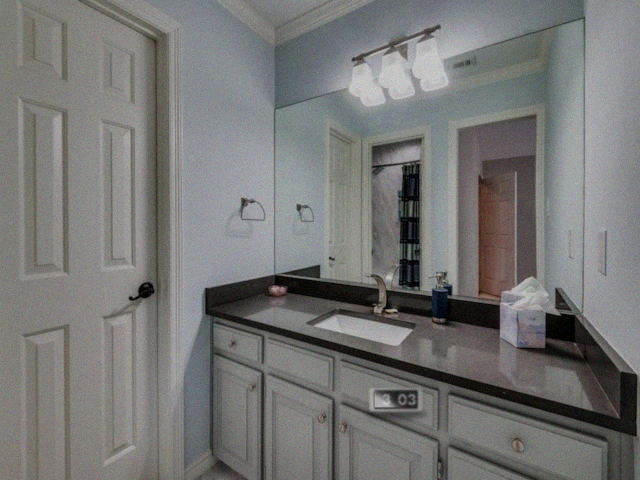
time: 3:03
